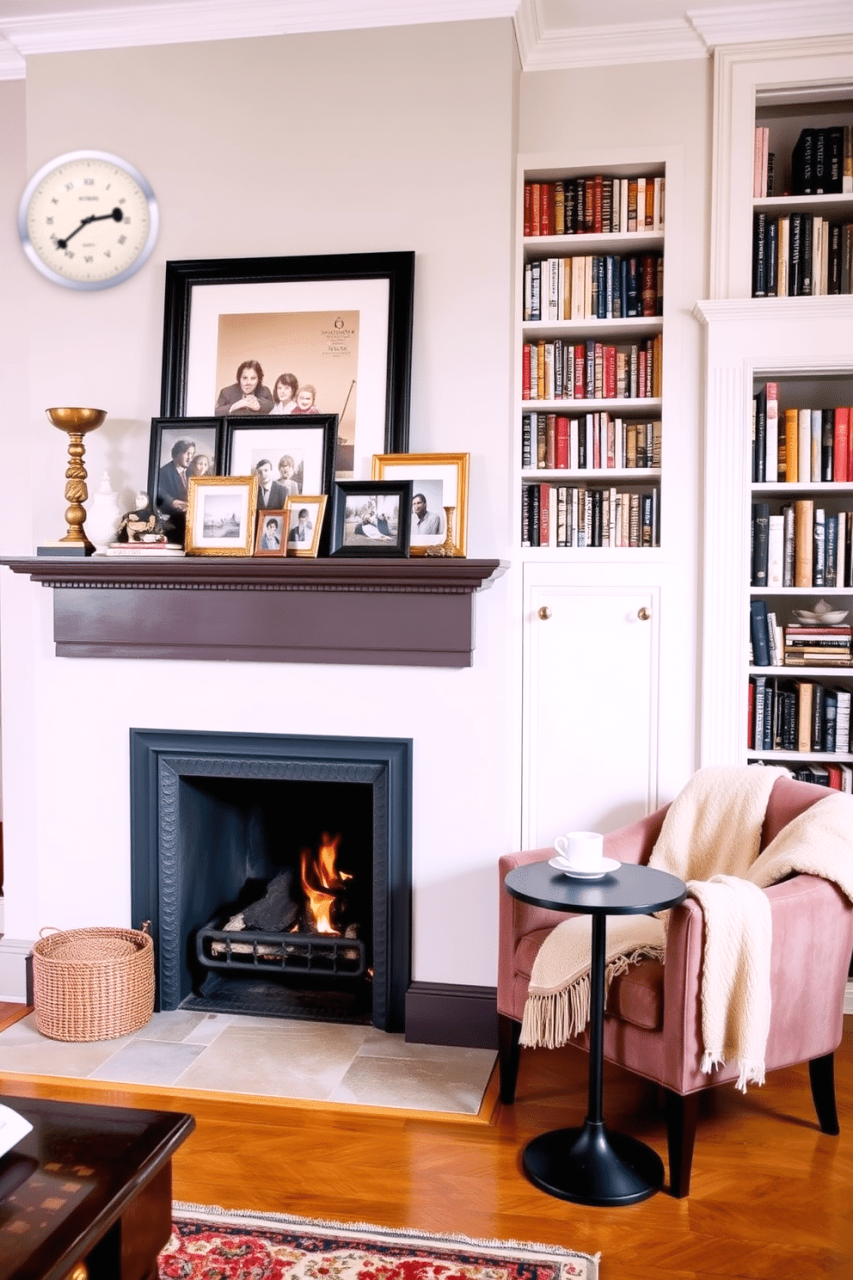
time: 2:38
